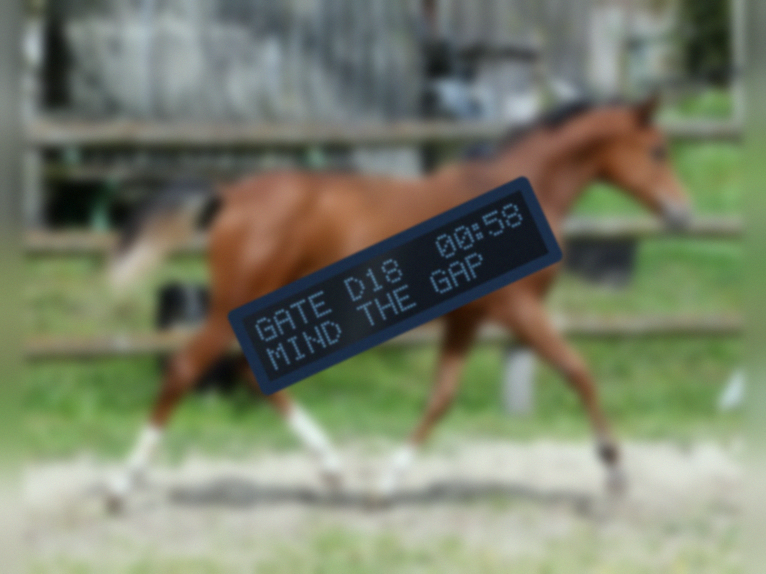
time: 0:58
